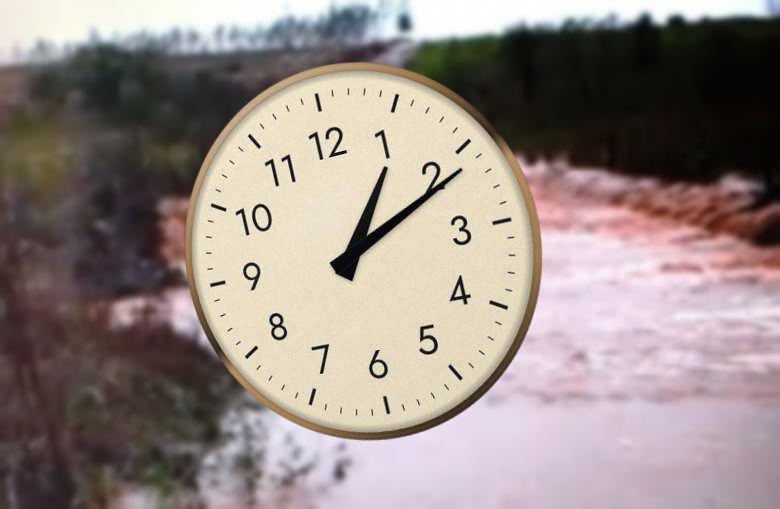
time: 1:11
